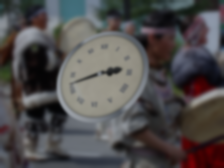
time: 2:42
